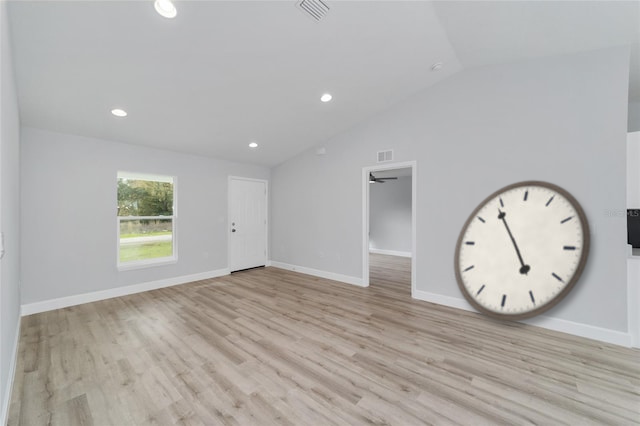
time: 4:54
